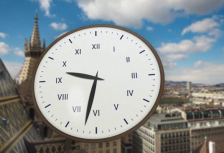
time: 9:32
